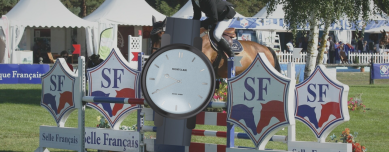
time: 9:40
